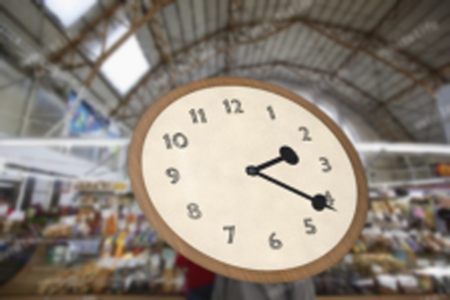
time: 2:21
